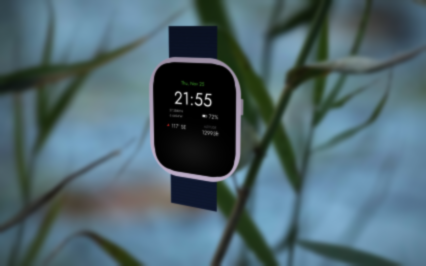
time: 21:55
